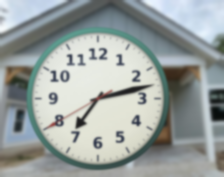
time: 7:12:40
